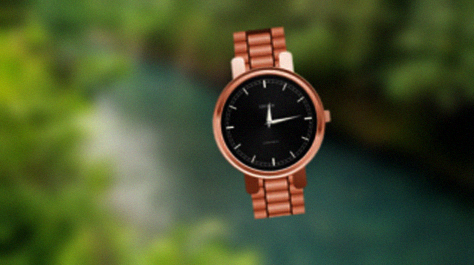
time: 12:14
